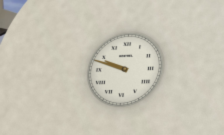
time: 9:48
